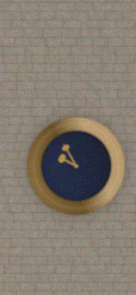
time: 9:55
